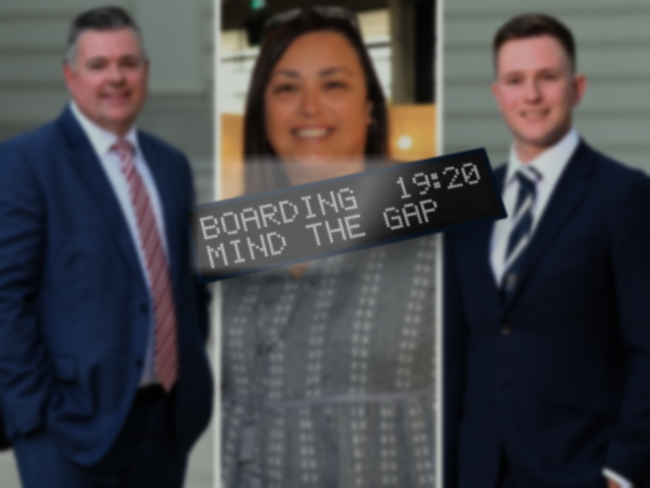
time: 19:20
